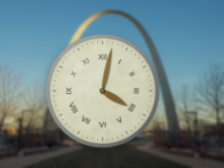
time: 4:02
